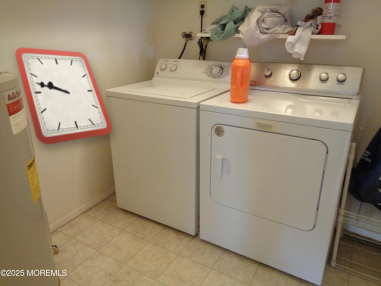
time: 9:48
